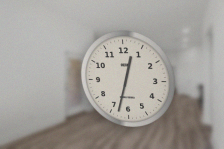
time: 12:33
